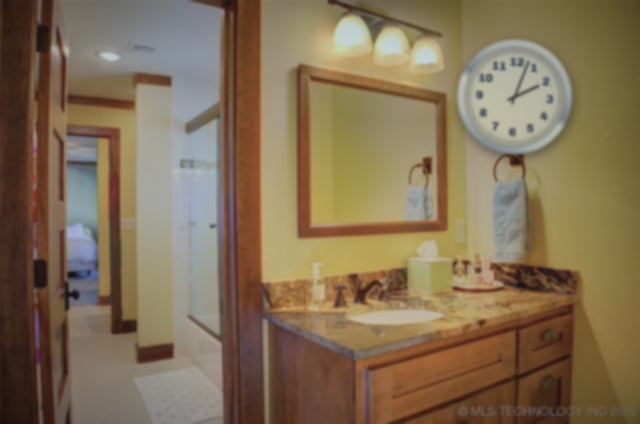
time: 2:03
